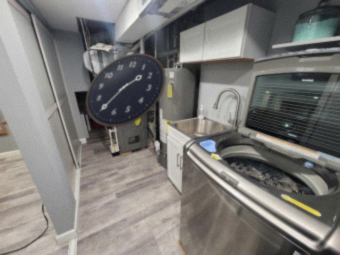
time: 1:35
